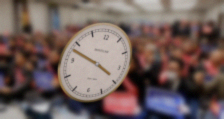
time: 3:48
